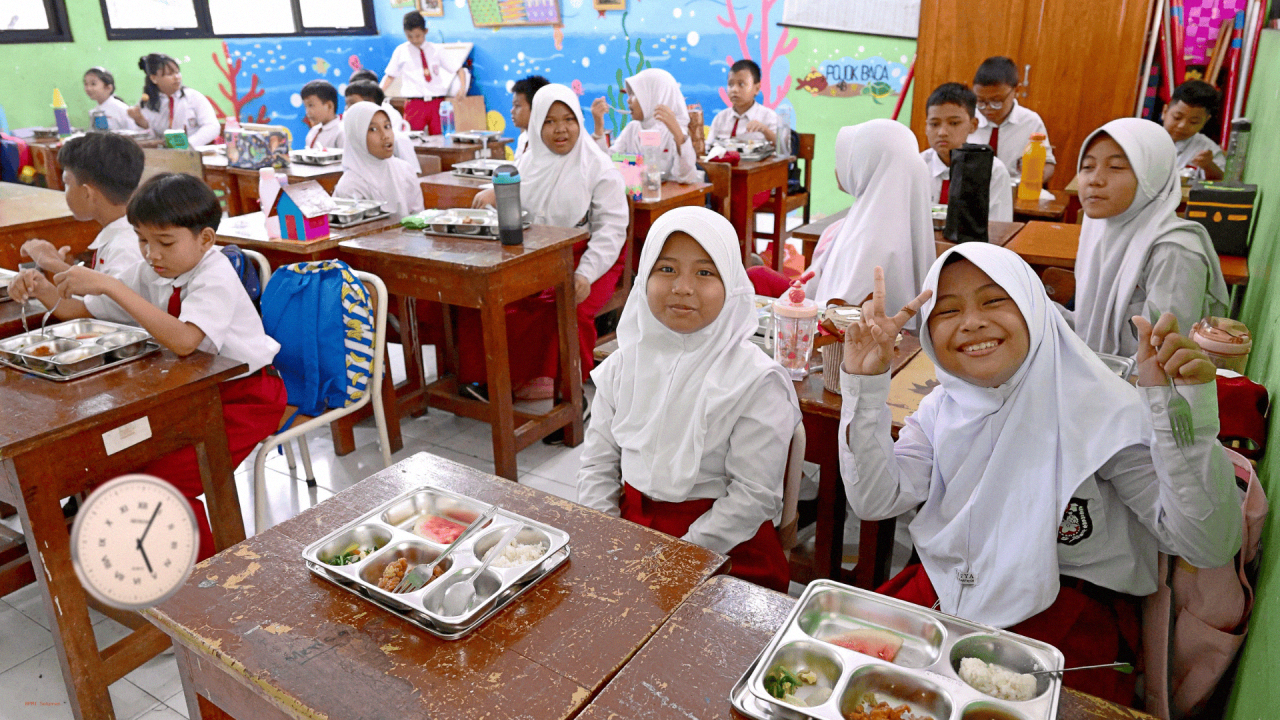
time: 5:04
